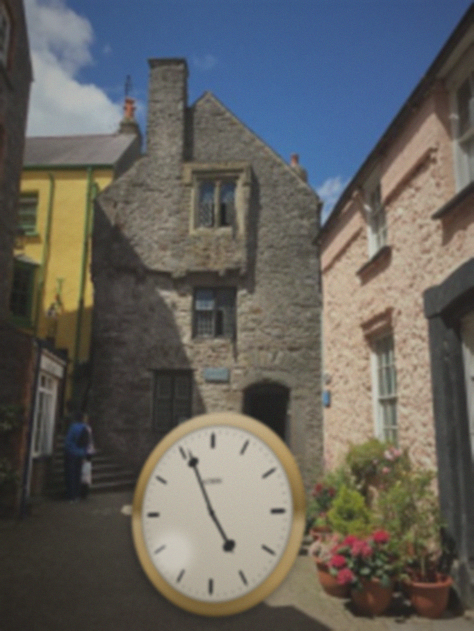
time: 4:56
